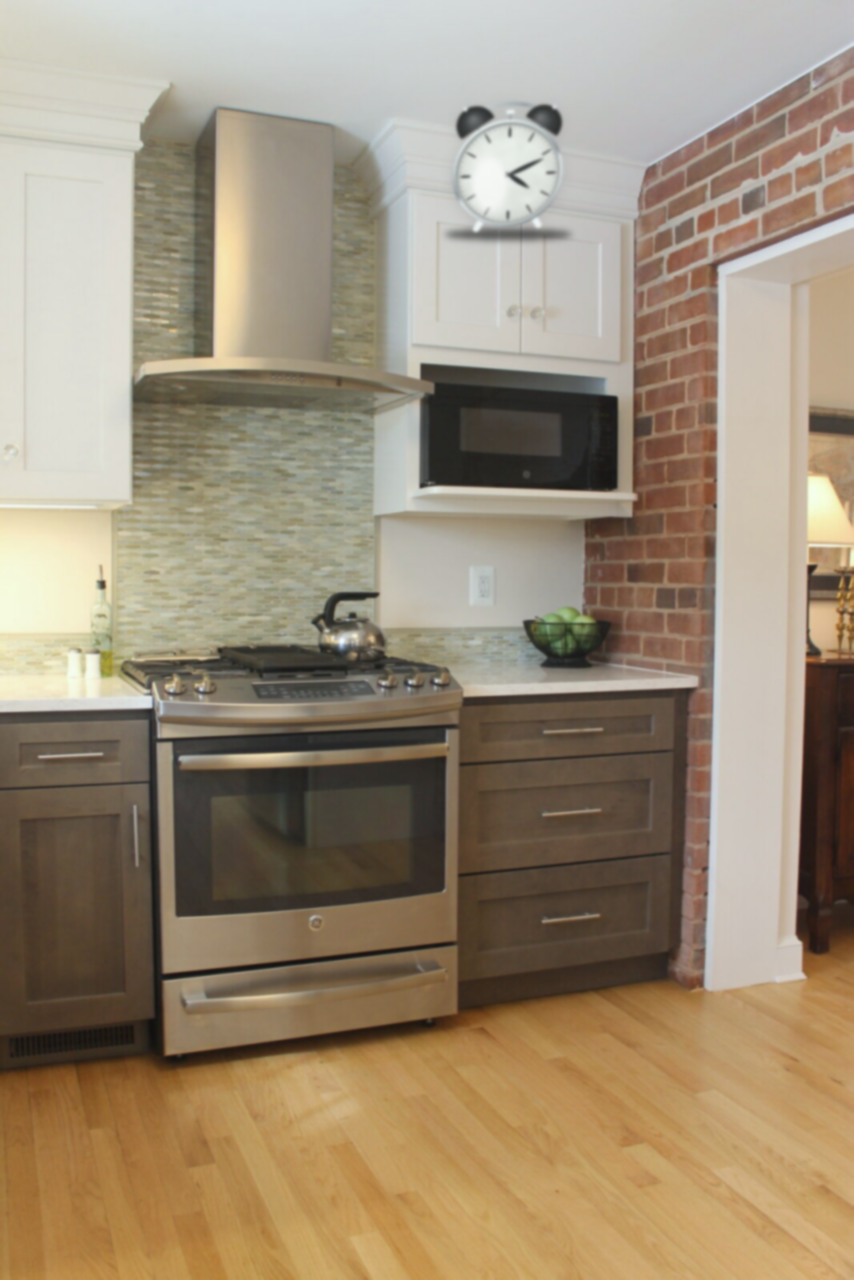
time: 4:11
